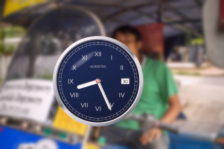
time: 8:26
